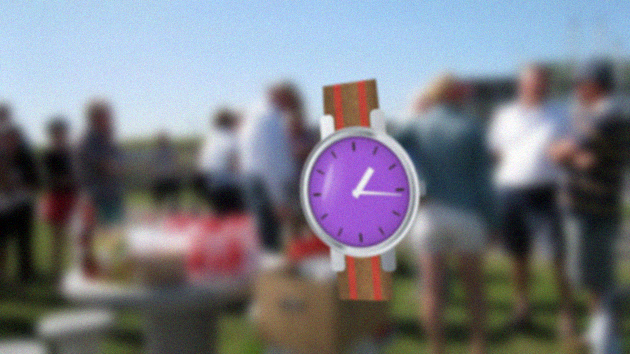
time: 1:16
